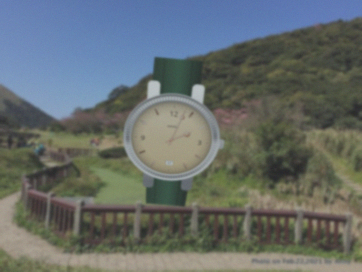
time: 2:03
